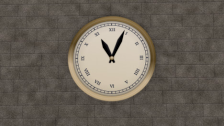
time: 11:04
